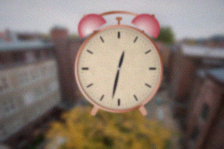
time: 12:32
